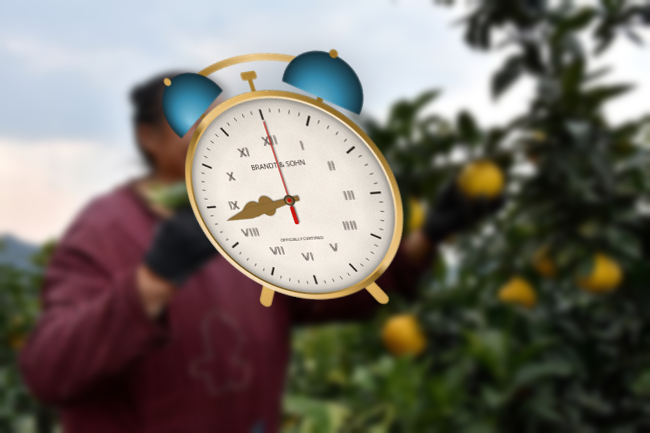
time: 8:43:00
